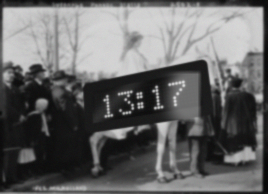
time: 13:17
